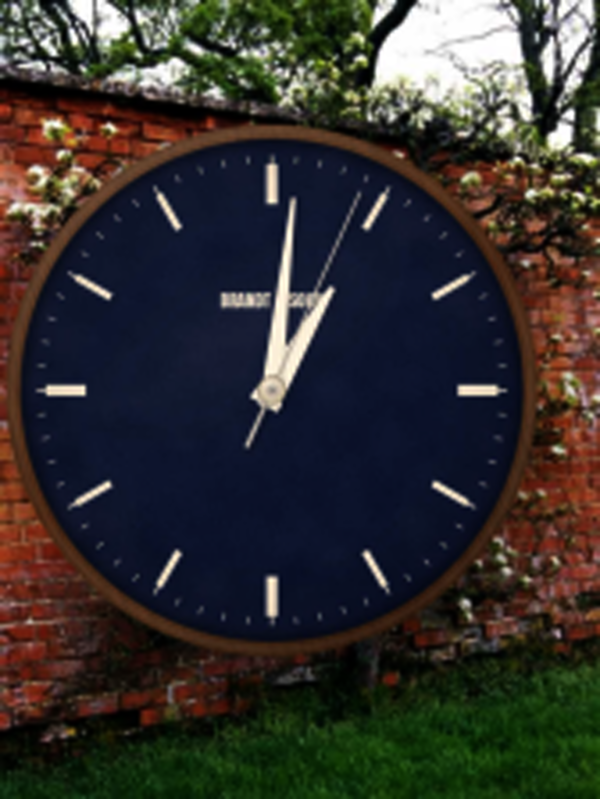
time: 1:01:04
